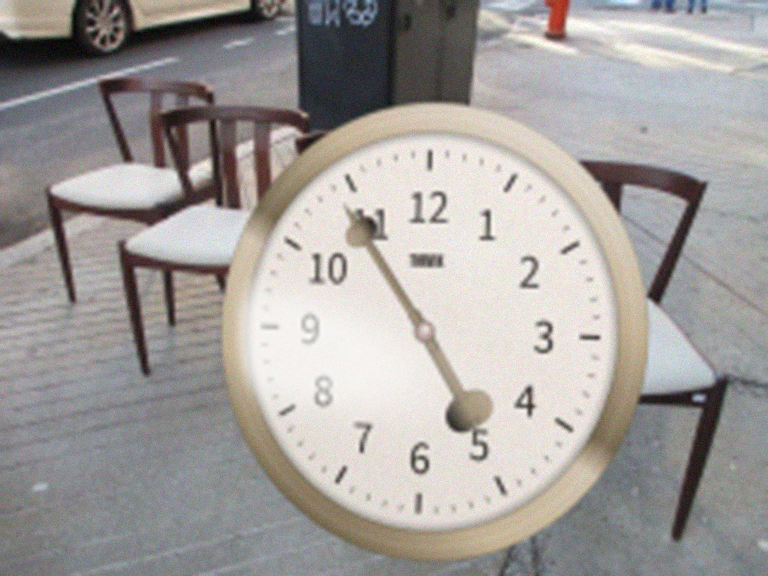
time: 4:54
